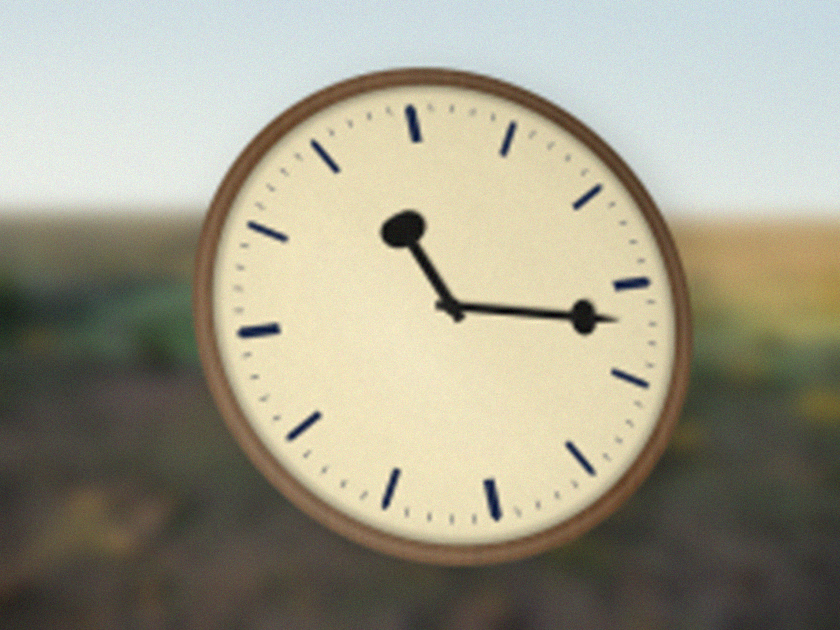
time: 11:17
